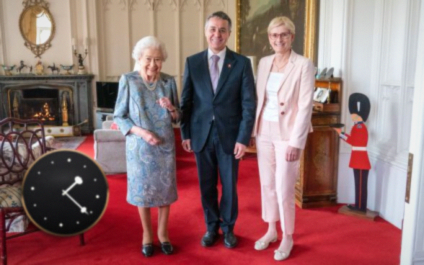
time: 1:21
